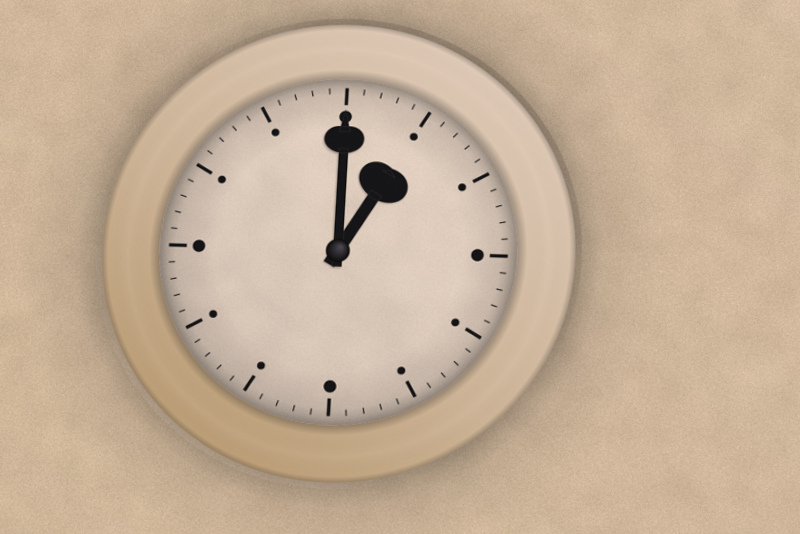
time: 1:00
